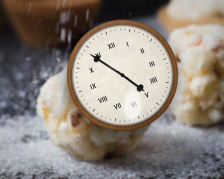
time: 4:54
